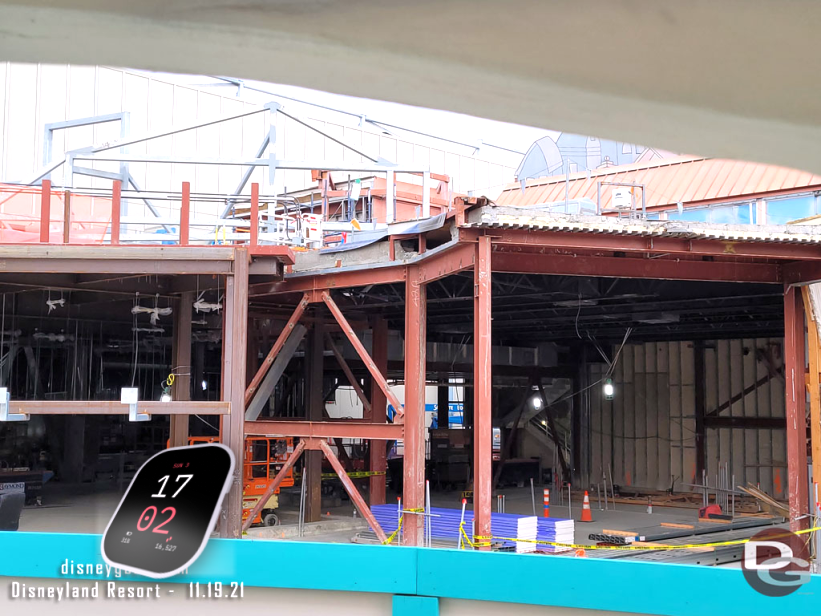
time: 17:02
